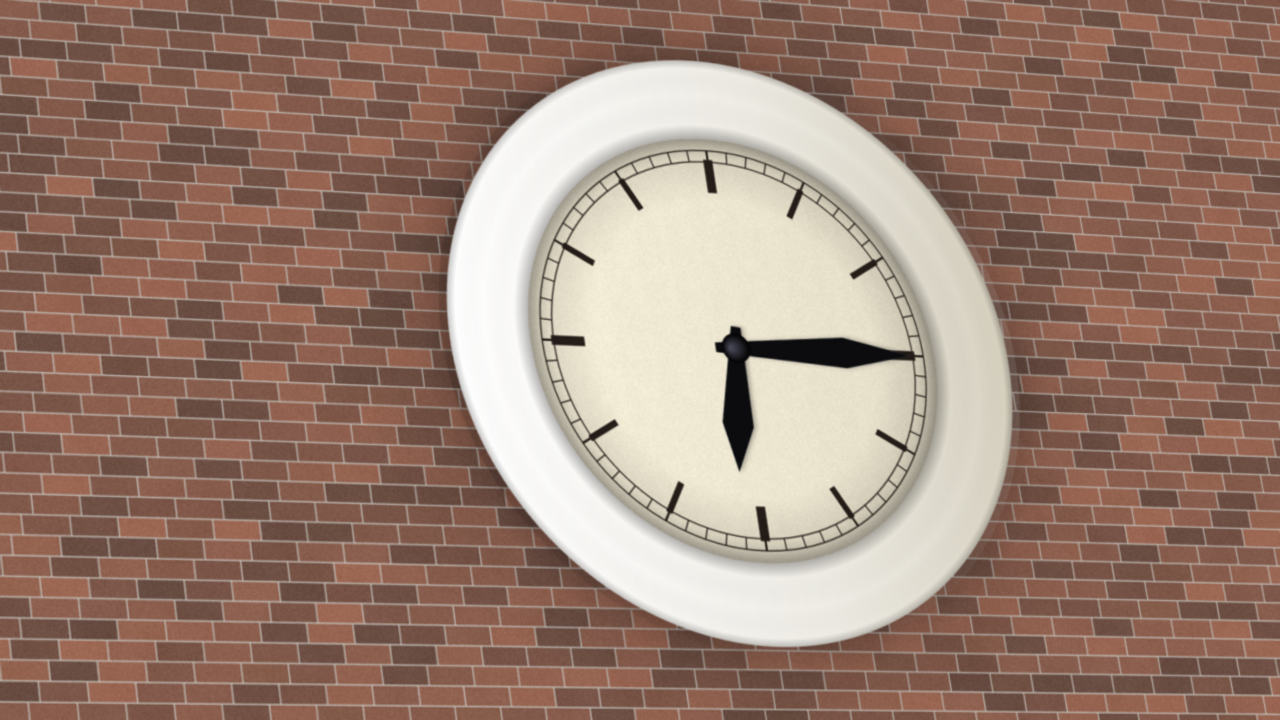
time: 6:15
